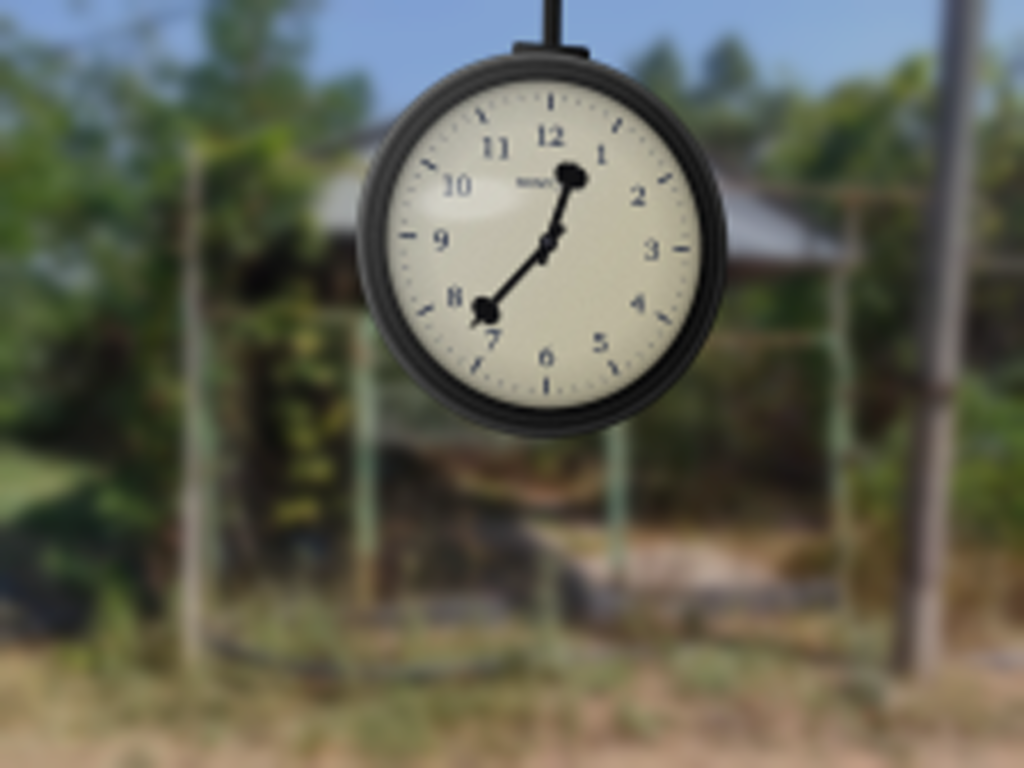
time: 12:37
